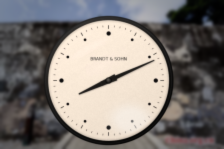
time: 8:11
